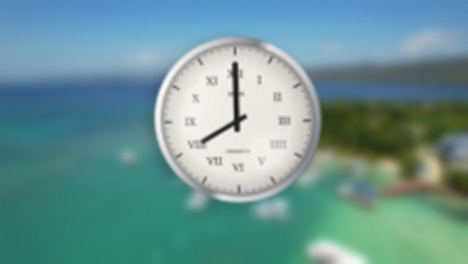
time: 8:00
